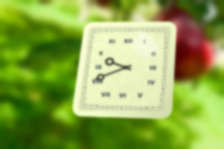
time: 9:41
